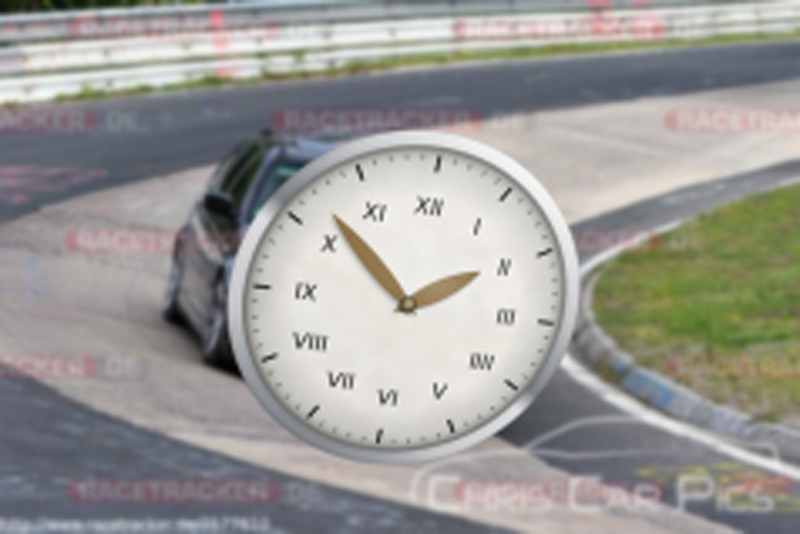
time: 1:52
